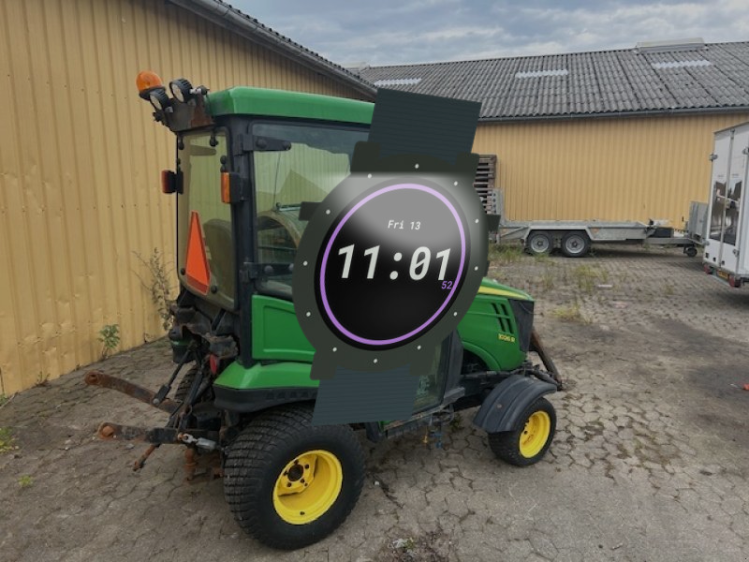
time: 11:01:52
